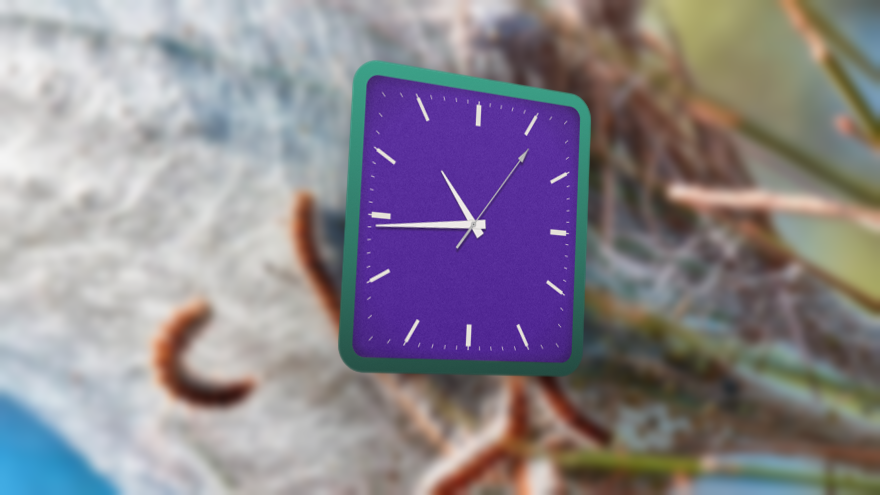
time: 10:44:06
